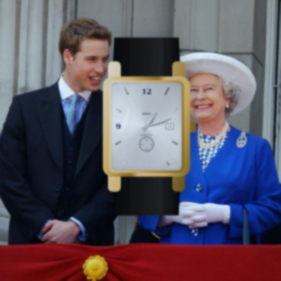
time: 1:12
